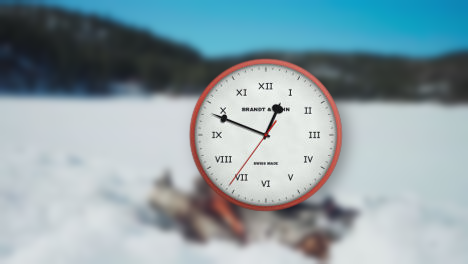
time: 12:48:36
